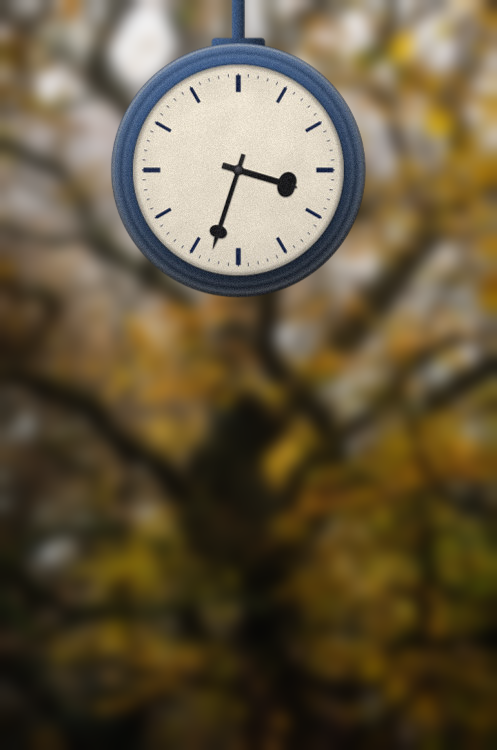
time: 3:33
